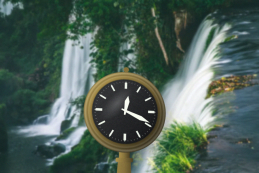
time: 12:19
